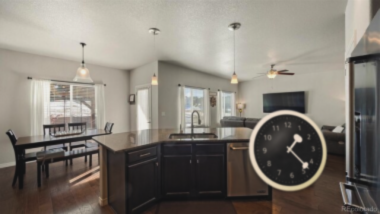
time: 1:23
